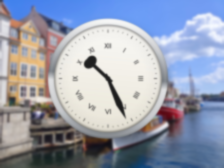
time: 10:26
